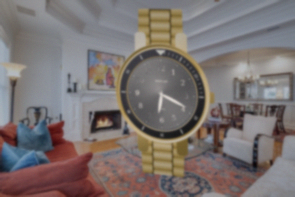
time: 6:19
